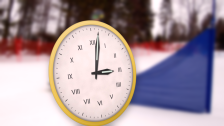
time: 3:02
